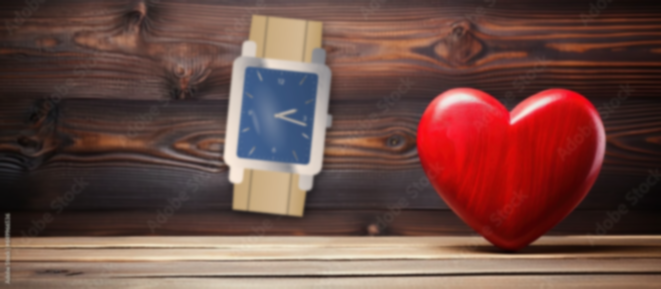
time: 2:17
